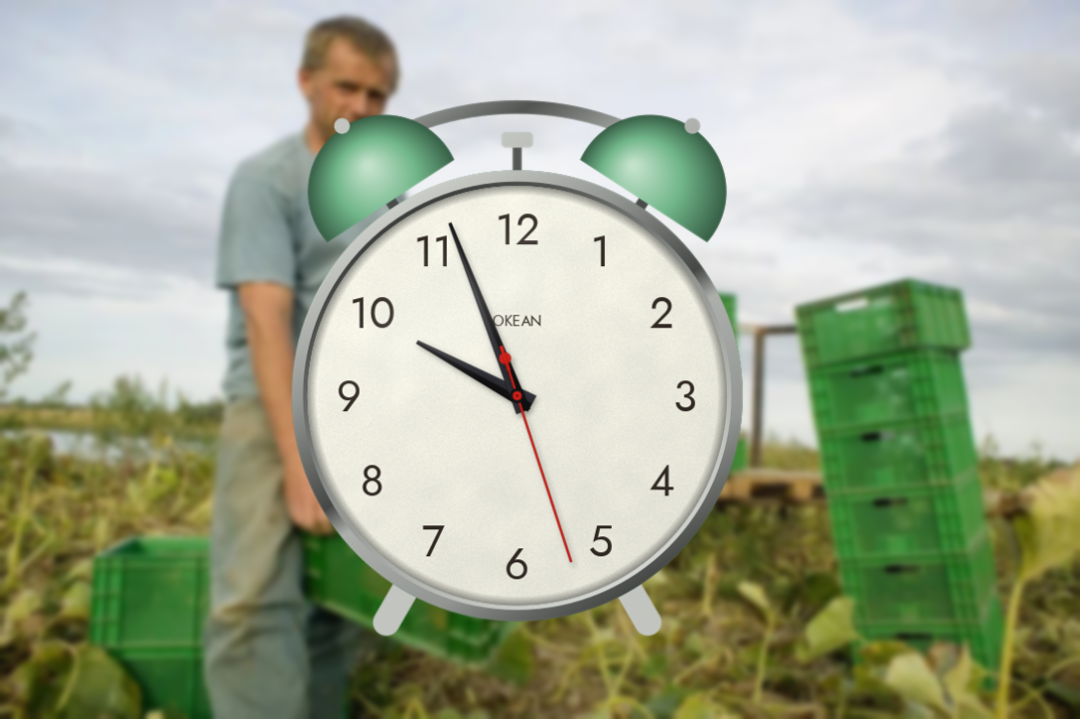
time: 9:56:27
